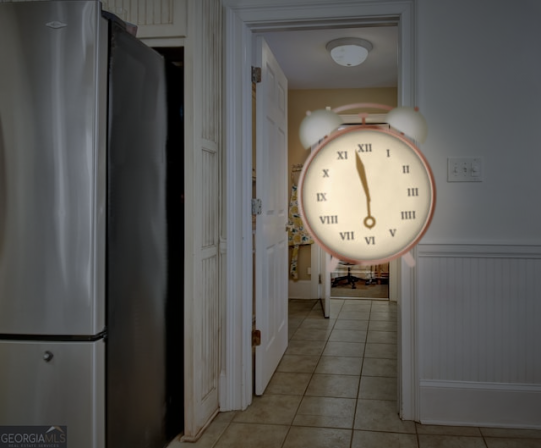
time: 5:58
